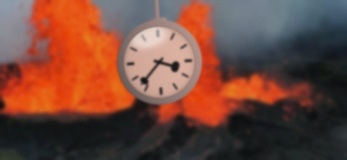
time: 3:37
